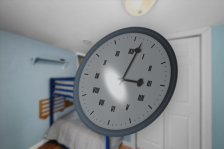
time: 3:02
